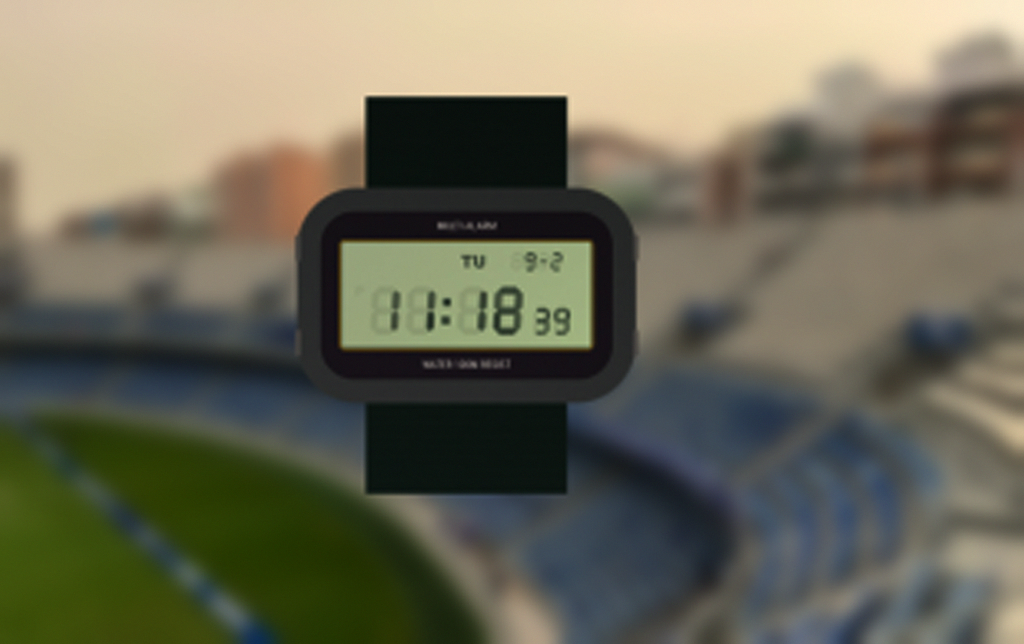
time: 11:18:39
